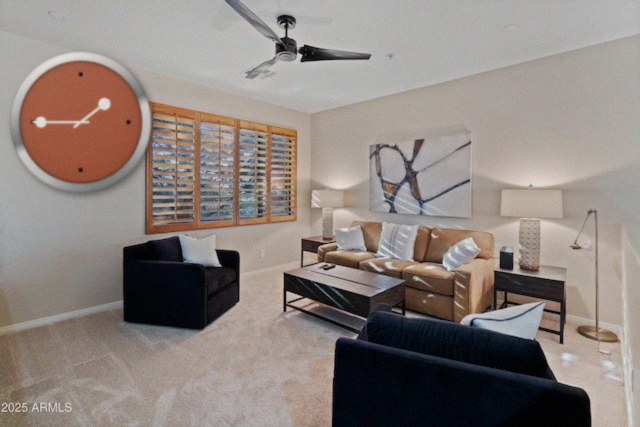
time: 1:45
